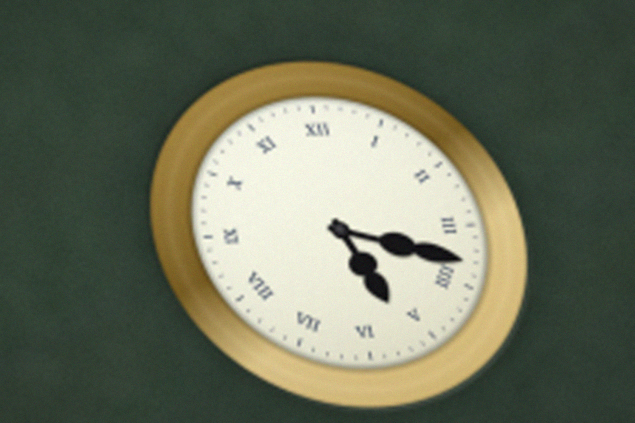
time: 5:18
